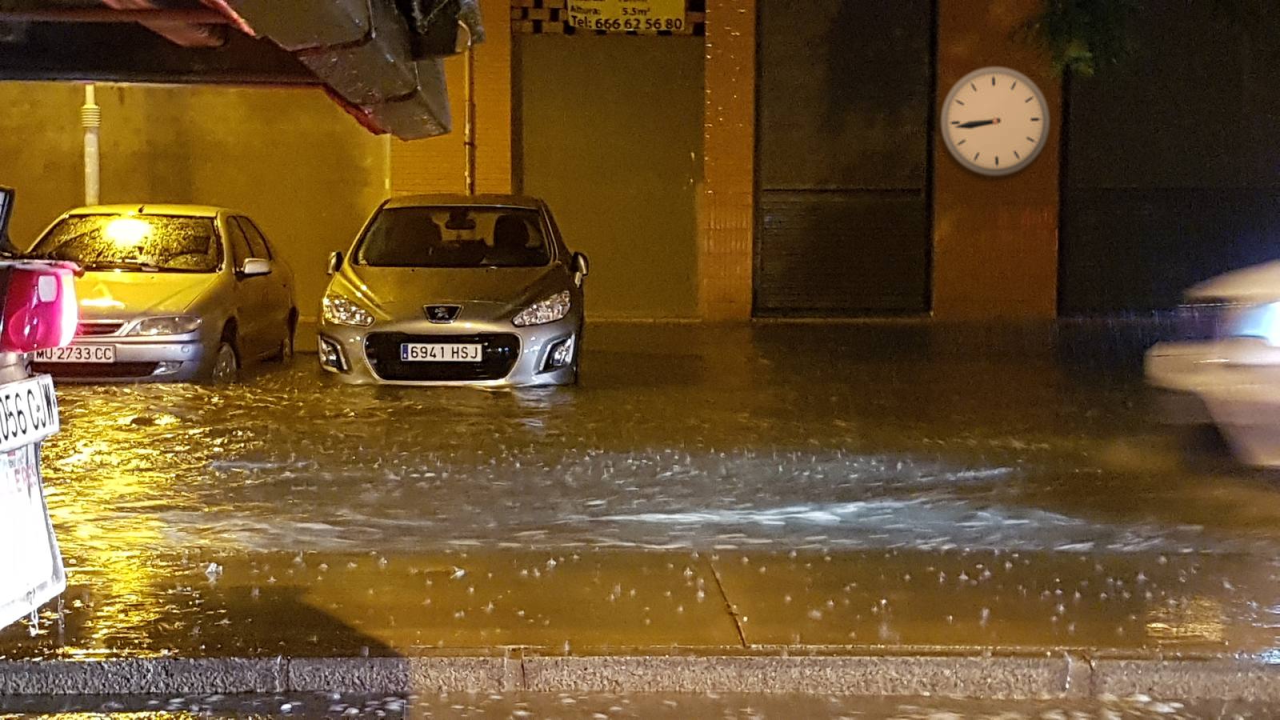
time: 8:44
